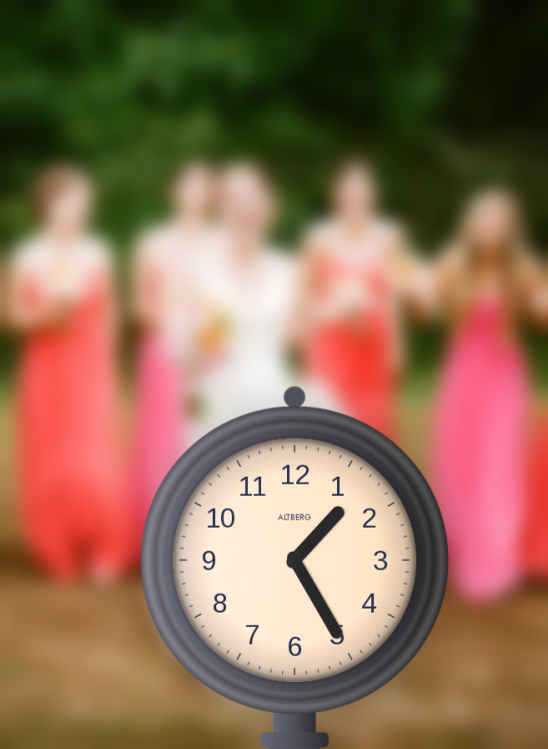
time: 1:25
